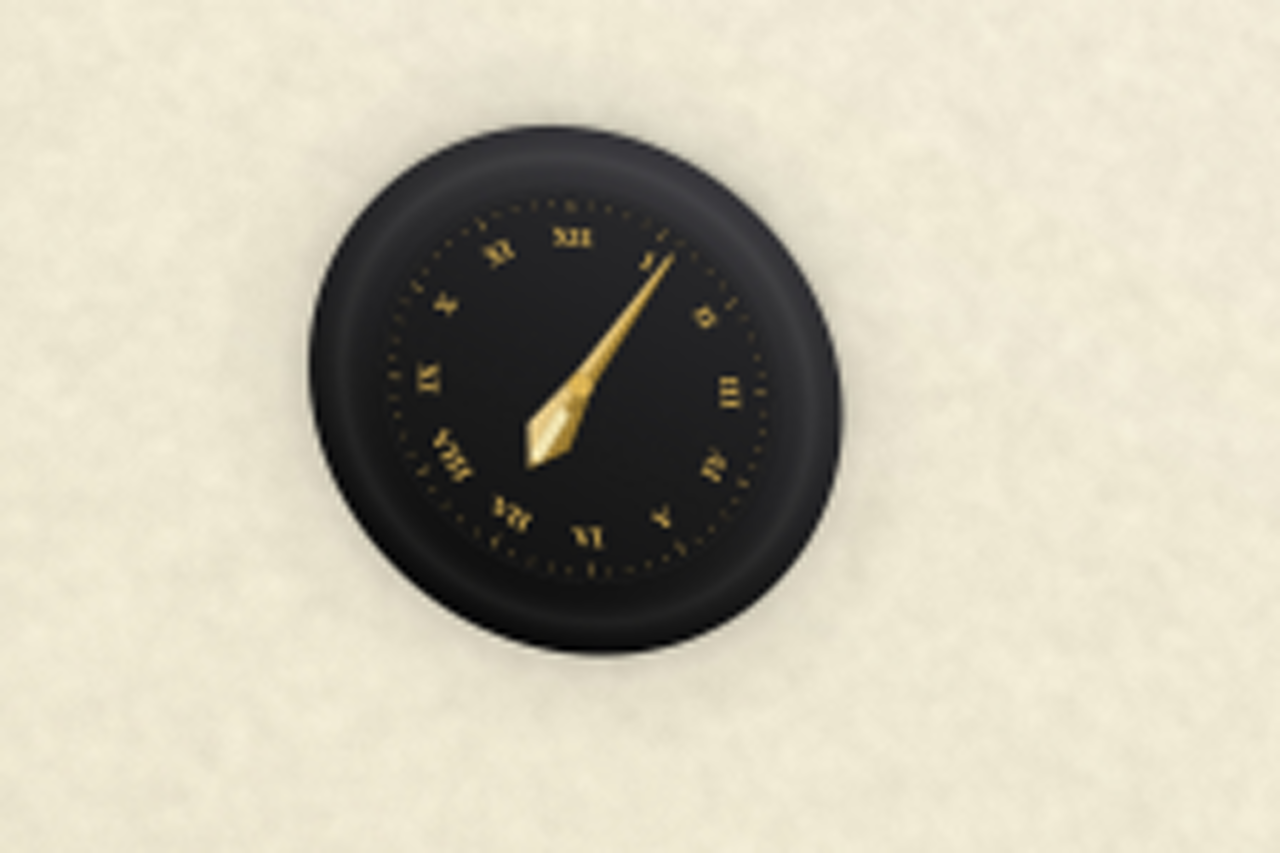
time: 7:06
